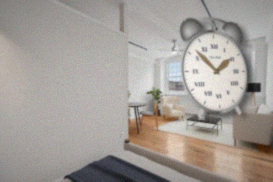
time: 1:52
